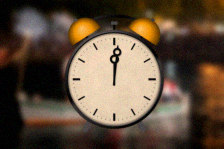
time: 12:01
